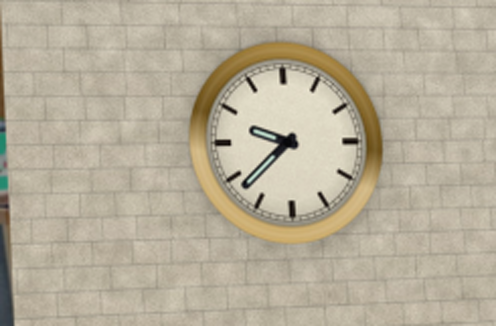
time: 9:38
